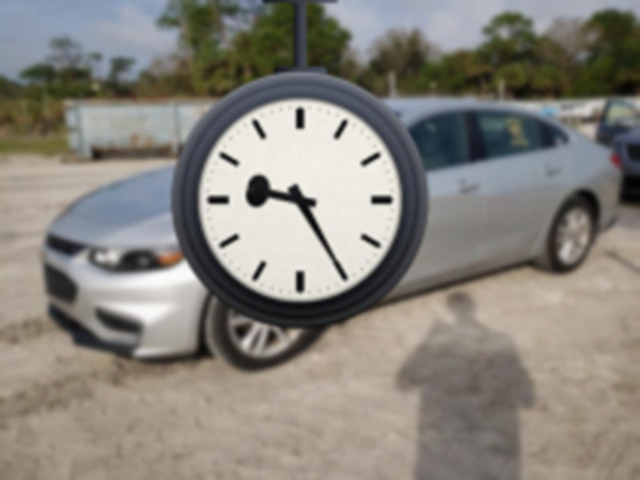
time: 9:25
